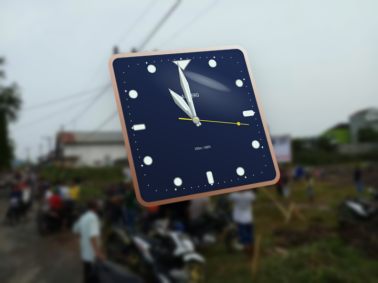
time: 10:59:17
